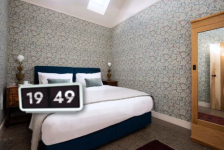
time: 19:49
